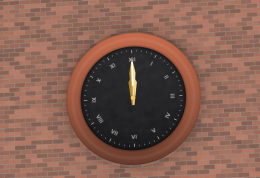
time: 12:00
